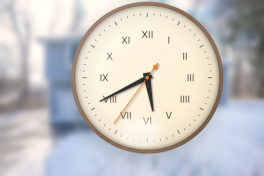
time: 5:40:36
